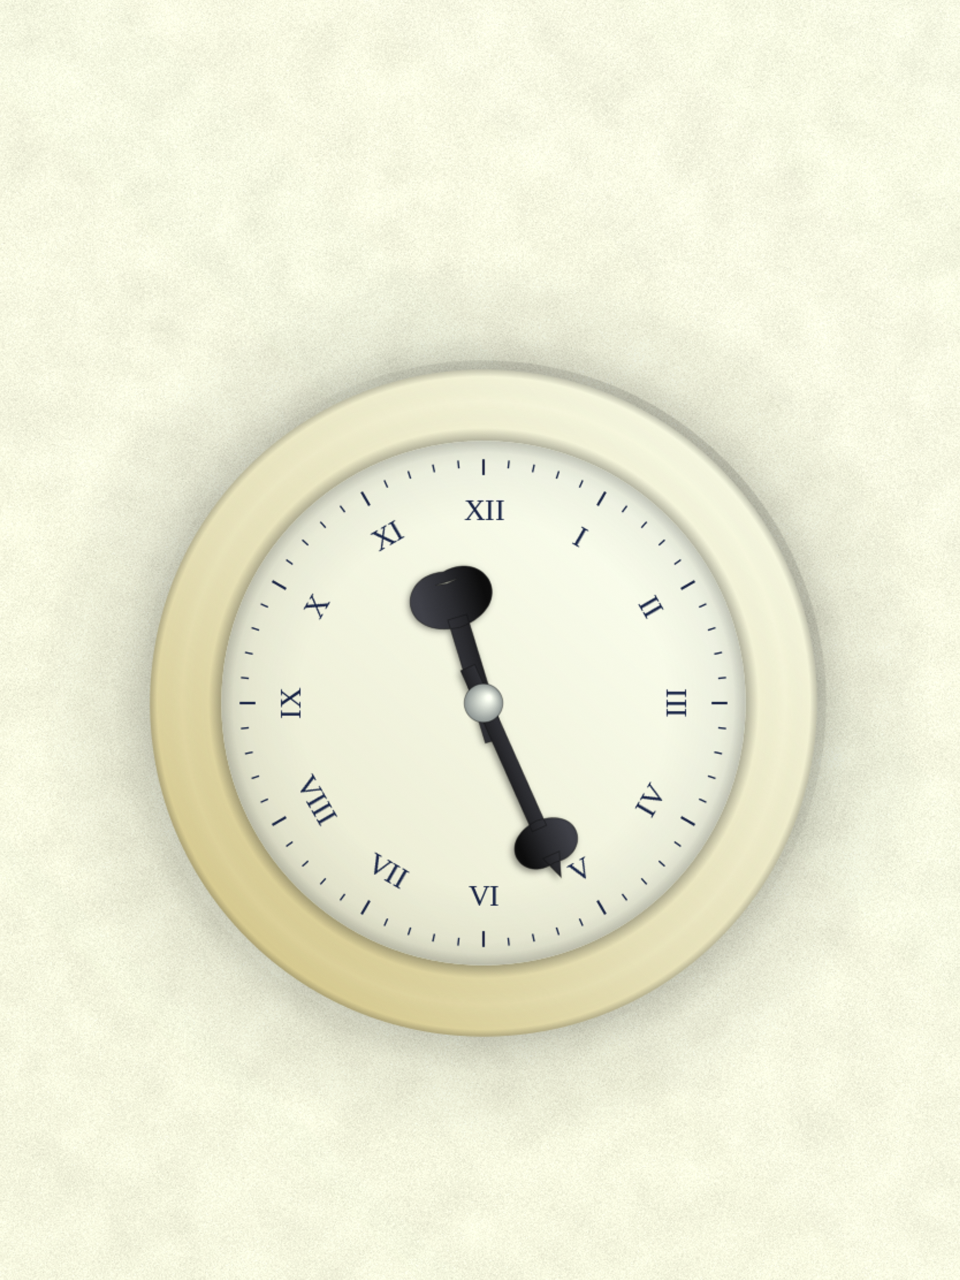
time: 11:26
